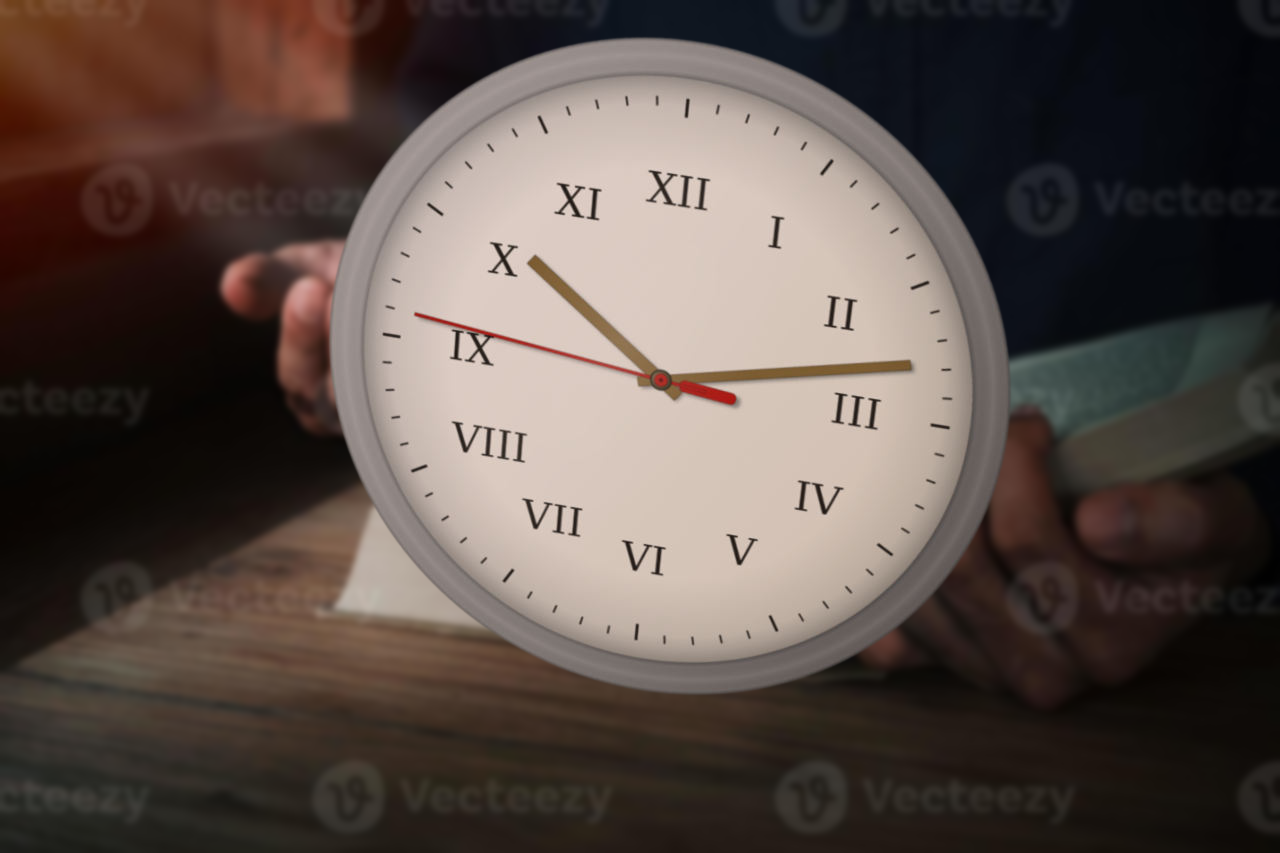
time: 10:12:46
